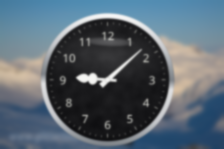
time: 9:08
